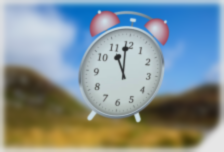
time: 10:59
